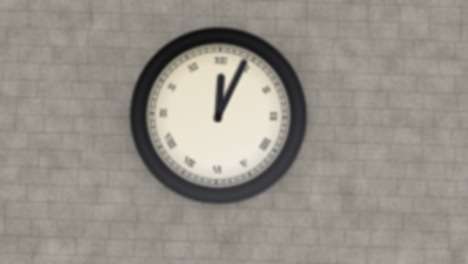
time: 12:04
